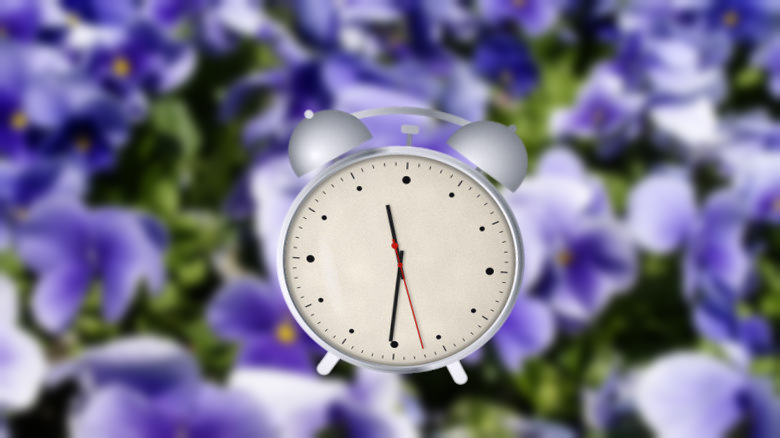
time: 11:30:27
